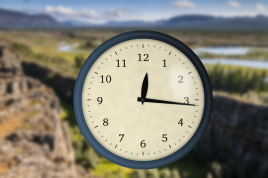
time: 12:16
